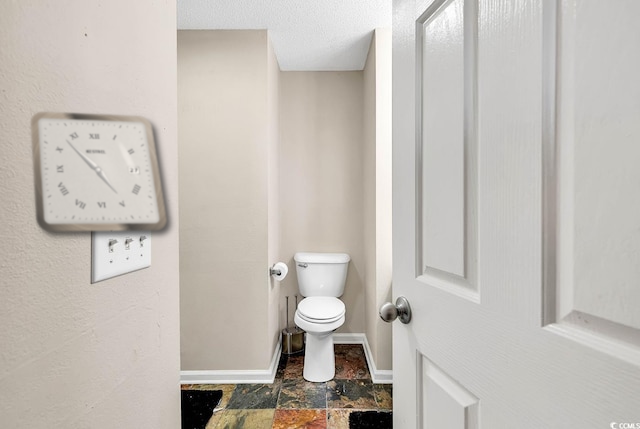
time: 4:53
